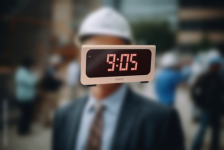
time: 9:05
